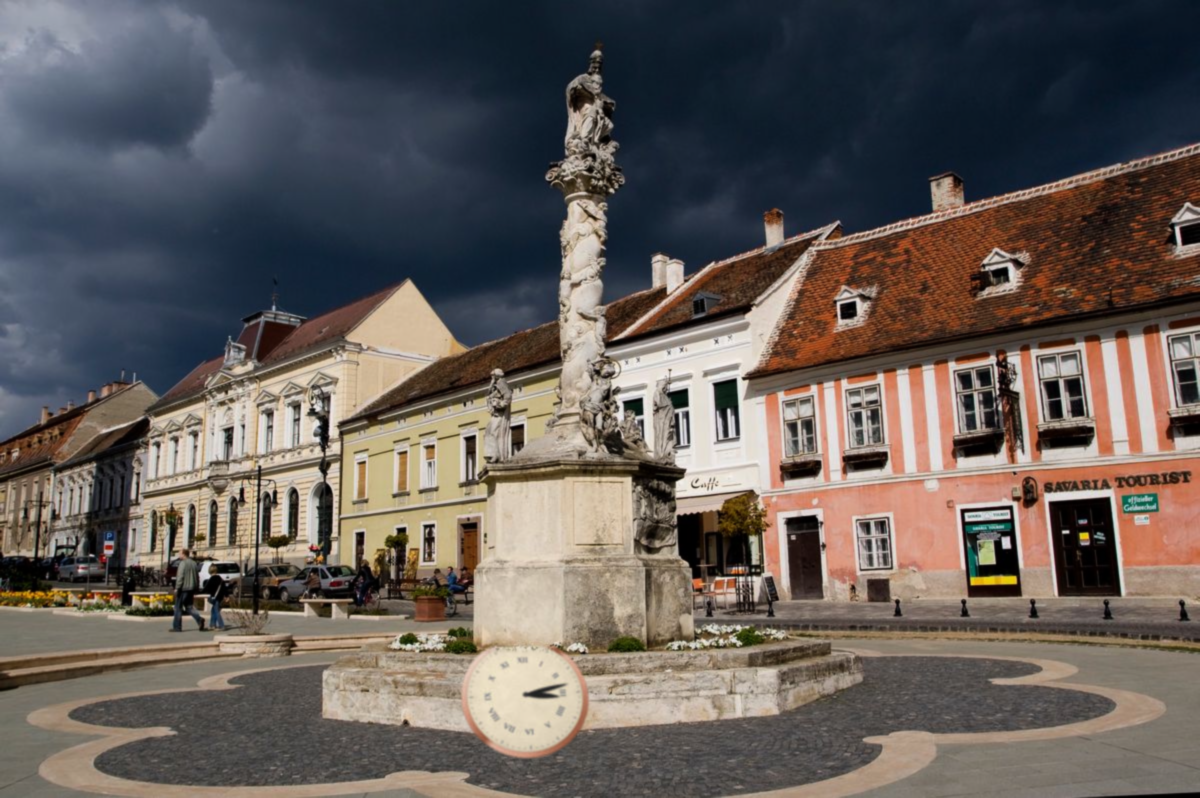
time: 3:13
